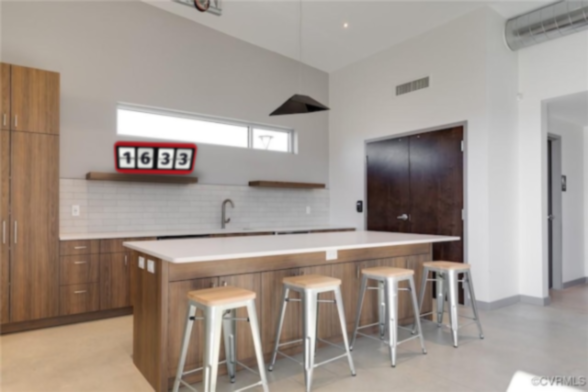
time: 16:33
